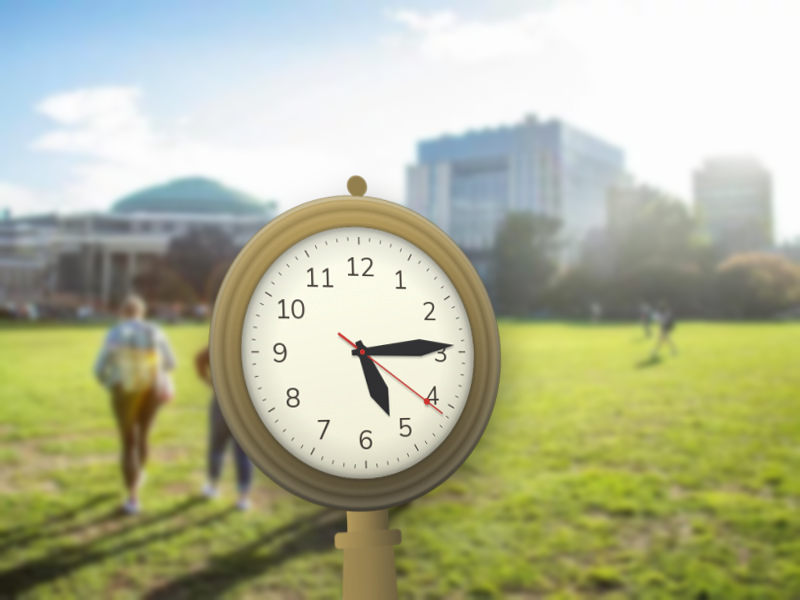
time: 5:14:21
